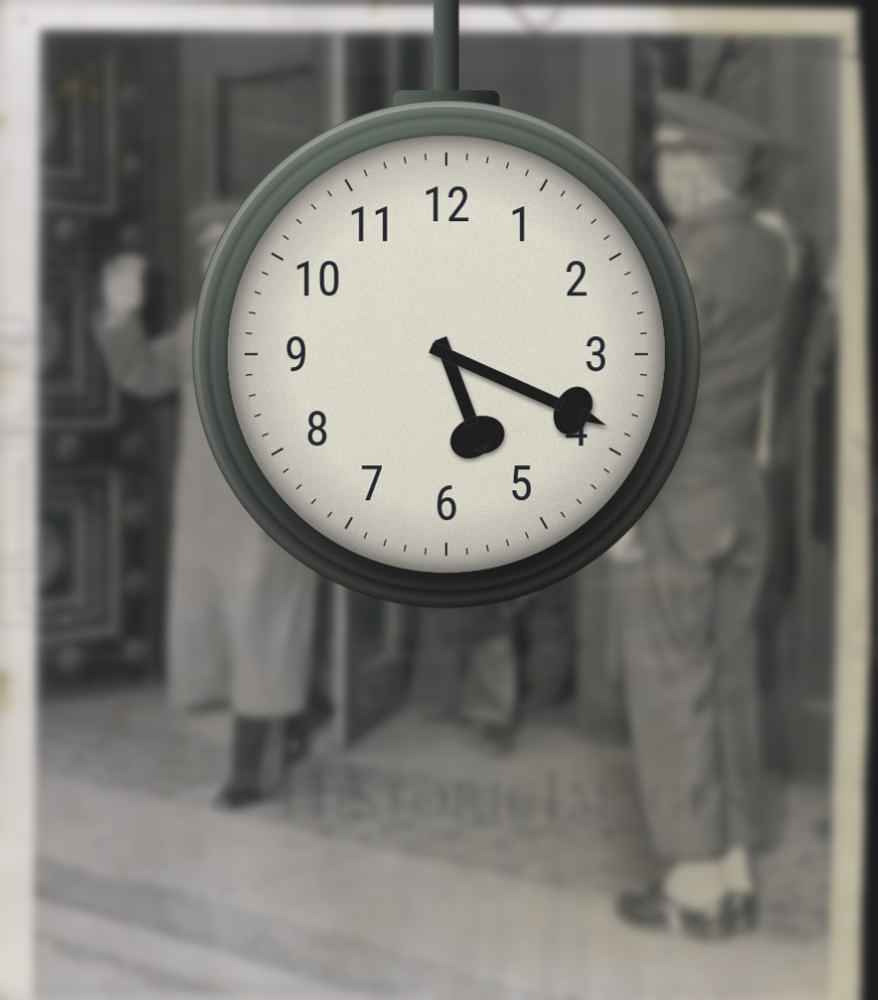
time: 5:19
